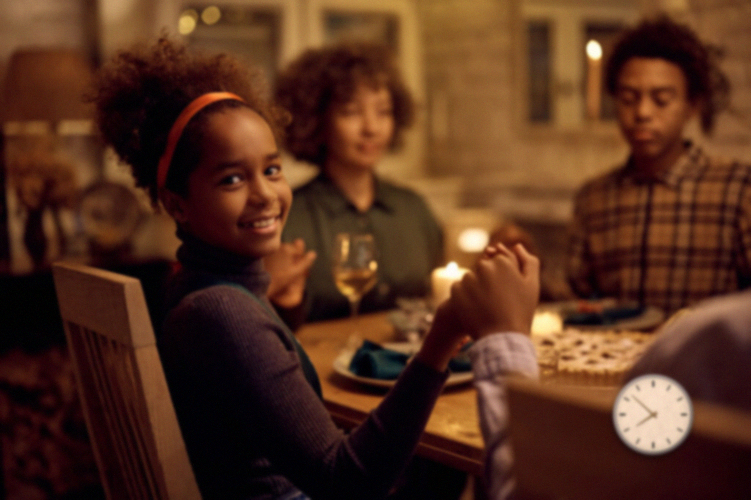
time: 7:52
